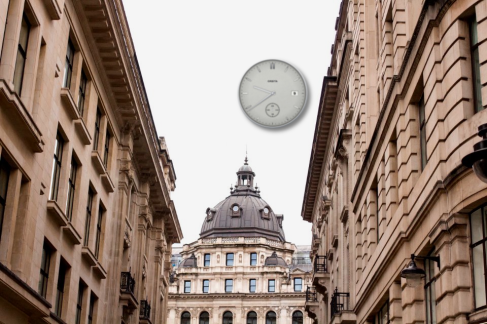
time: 9:39
